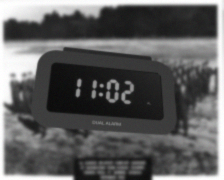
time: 11:02
